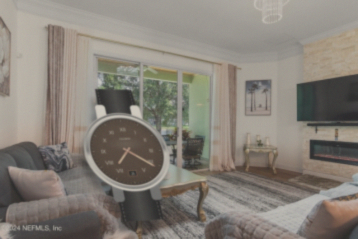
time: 7:21
